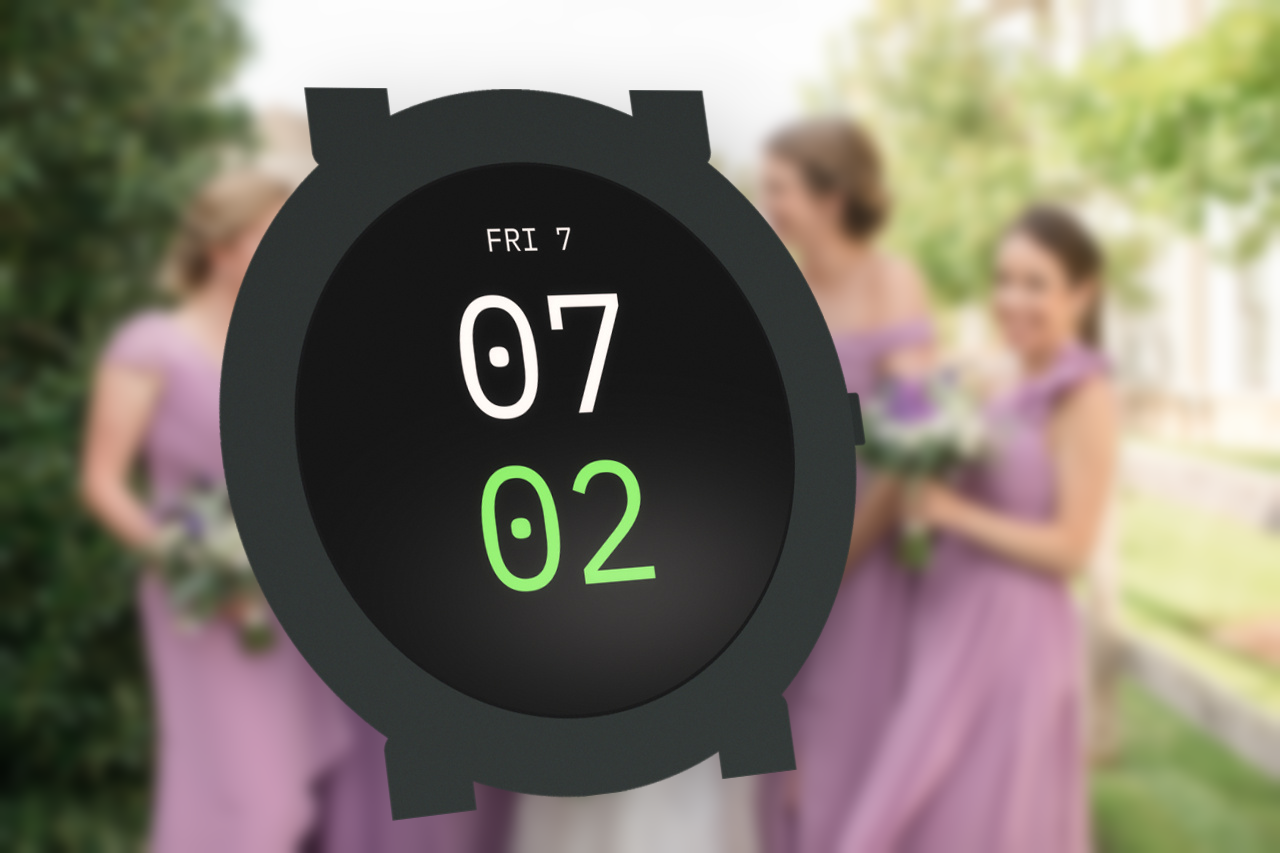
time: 7:02
